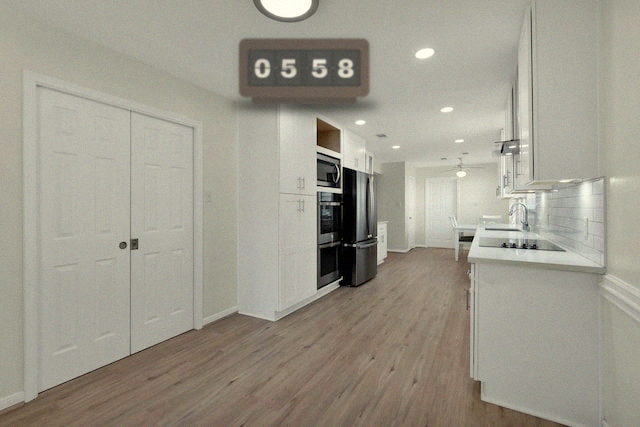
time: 5:58
